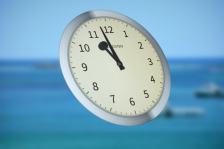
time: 10:58
